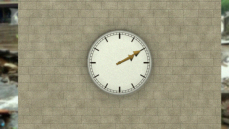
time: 2:10
